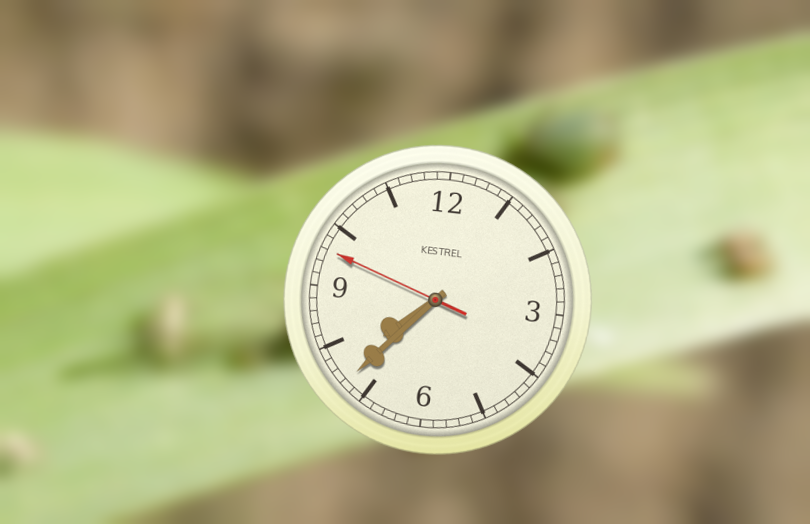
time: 7:36:48
